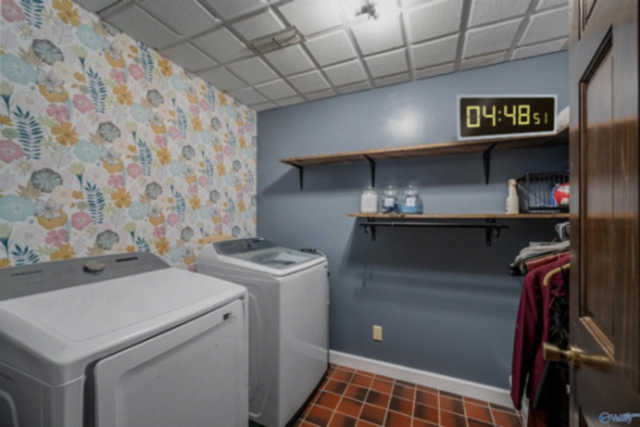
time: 4:48:51
